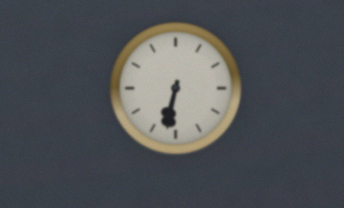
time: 6:32
